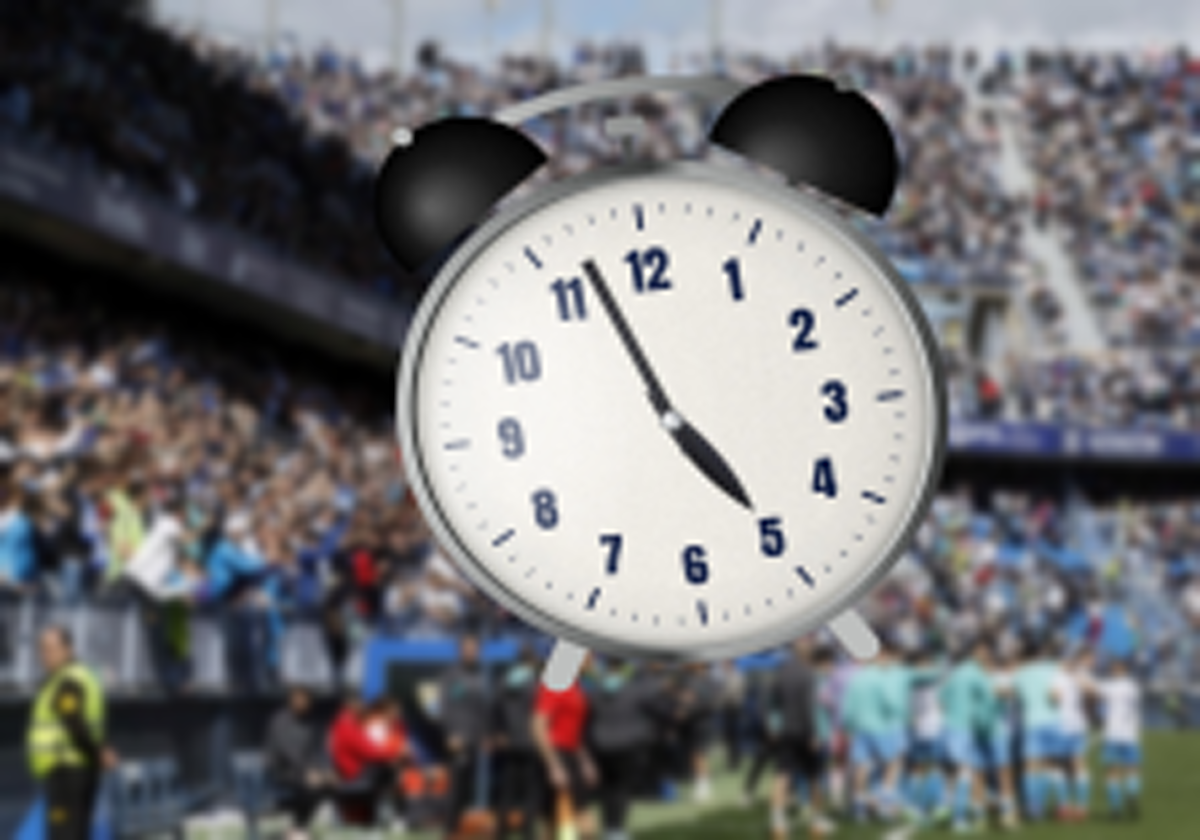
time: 4:57
